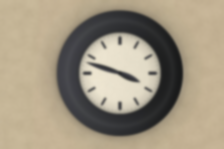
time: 3:48
